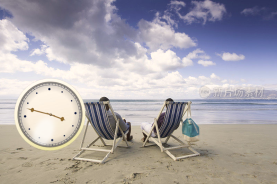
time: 3:48
